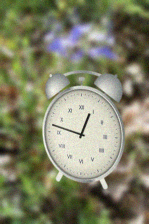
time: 12:47
